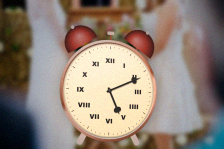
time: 5:11
